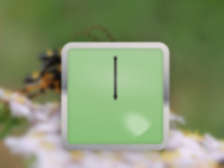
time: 12:00
